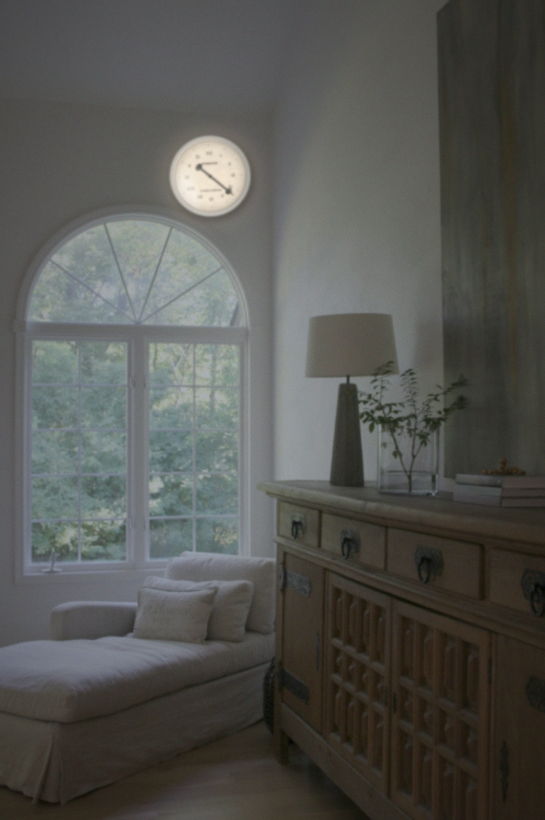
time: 10:22
